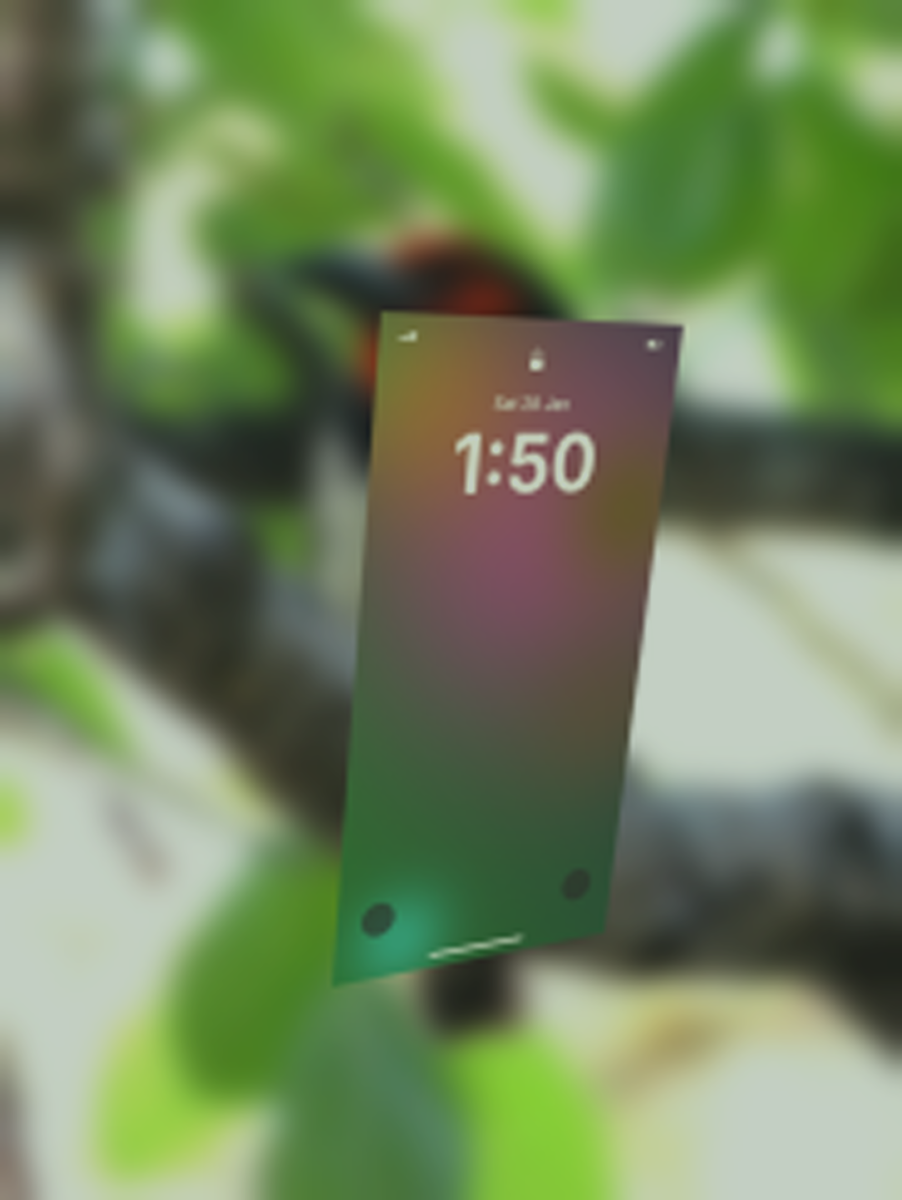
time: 1:50
